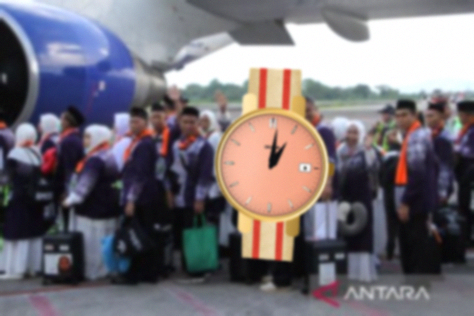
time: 1:01
